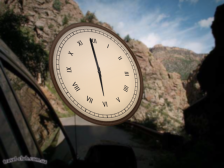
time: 5:59
